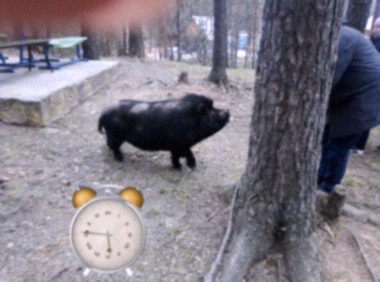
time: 5:46
